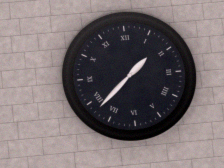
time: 1:38
